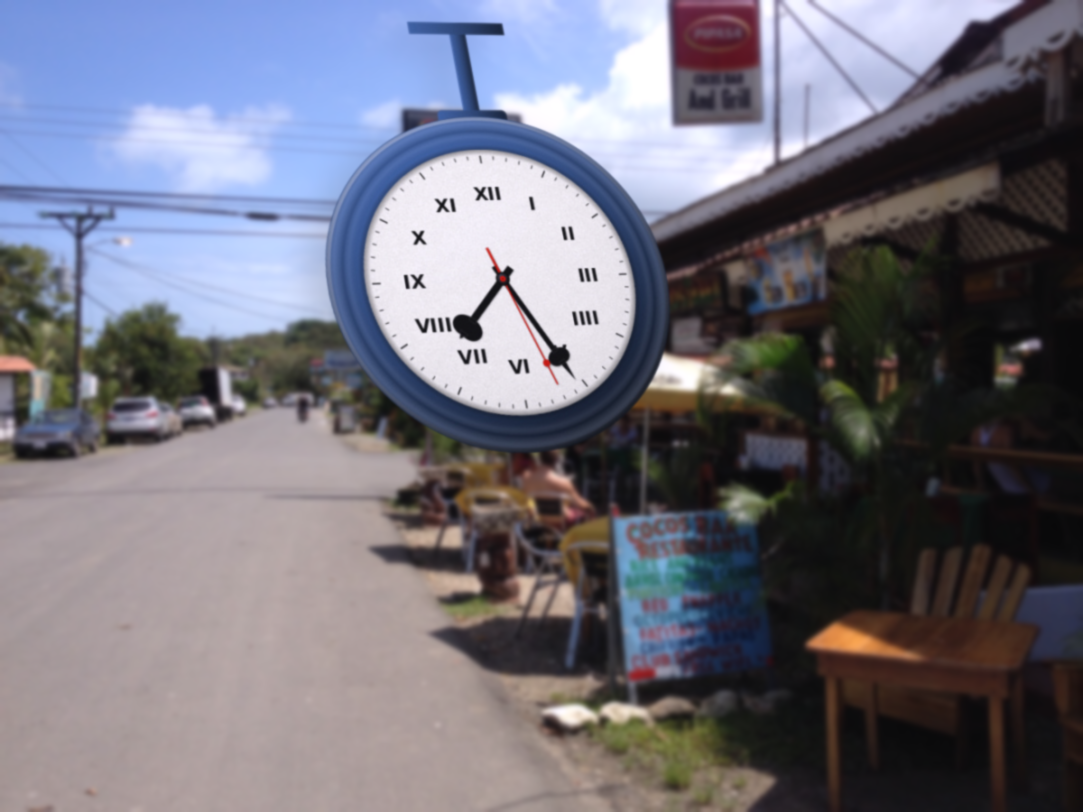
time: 7:25:27
